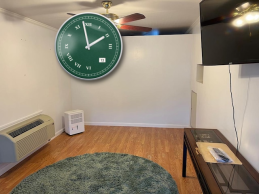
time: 1:58
